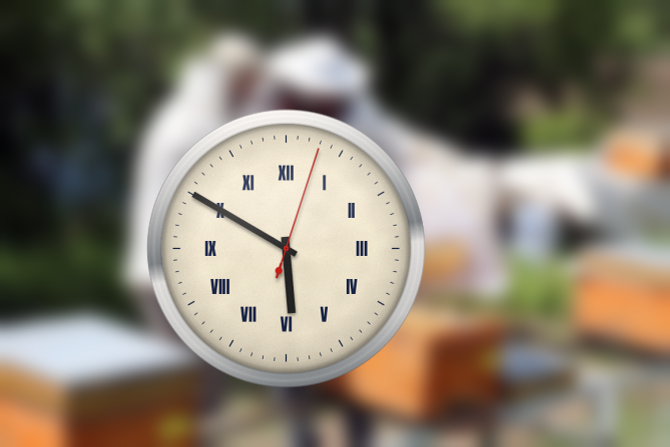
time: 5:50:03
